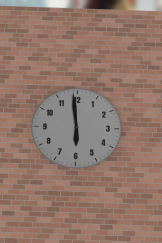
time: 5:59
